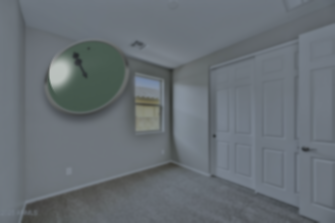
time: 10:55
